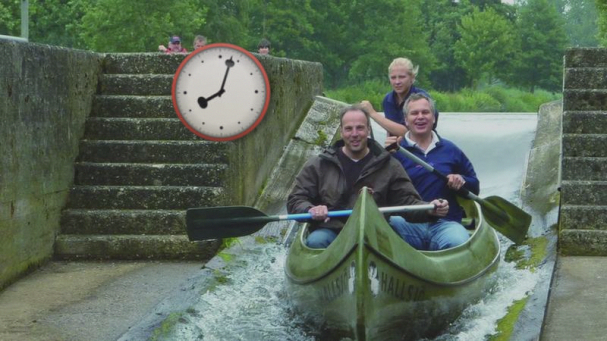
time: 8:03
